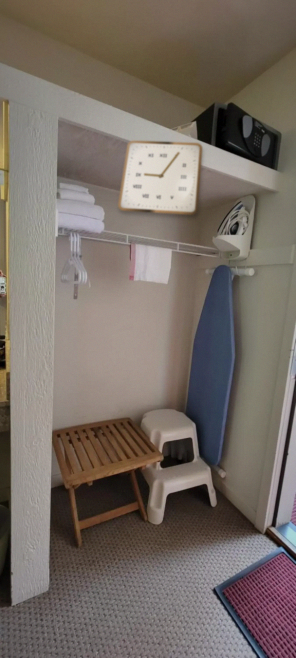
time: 9:05
